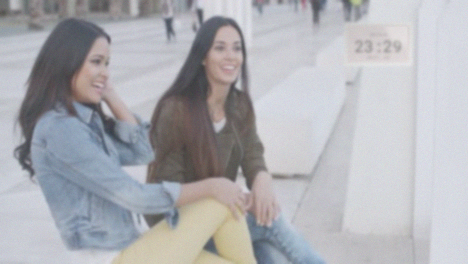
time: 23:29
